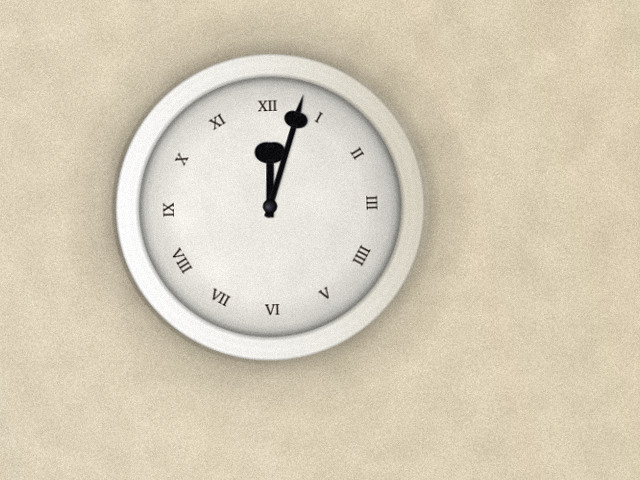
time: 12:03
